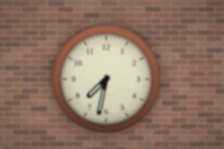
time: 7:32
